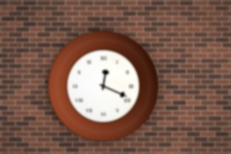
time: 12:19
